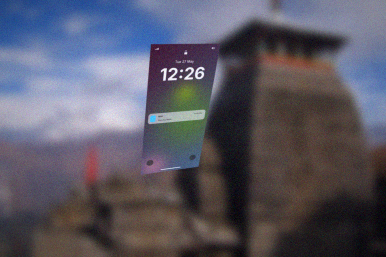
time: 12:26
